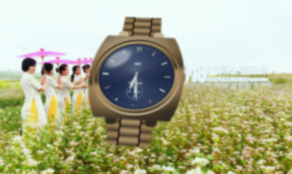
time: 6:29
